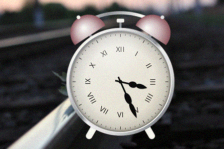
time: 3:26
